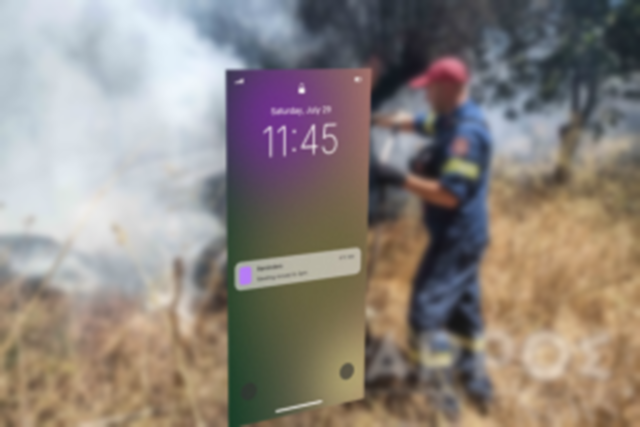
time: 11:45
